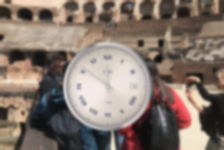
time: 11:51
